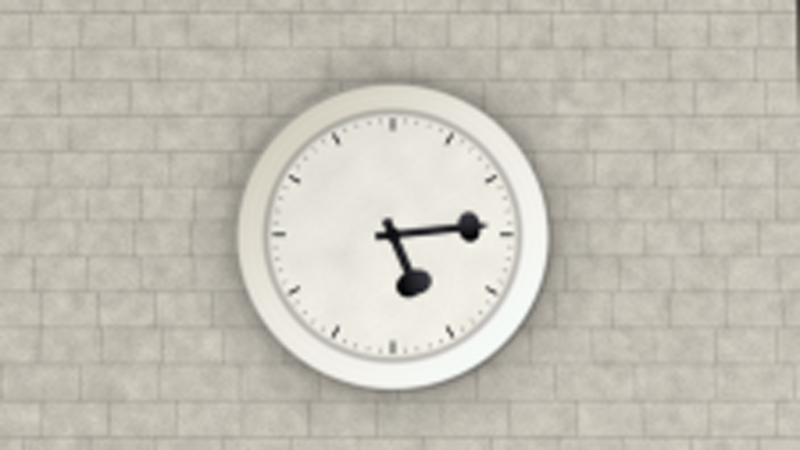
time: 5:14
